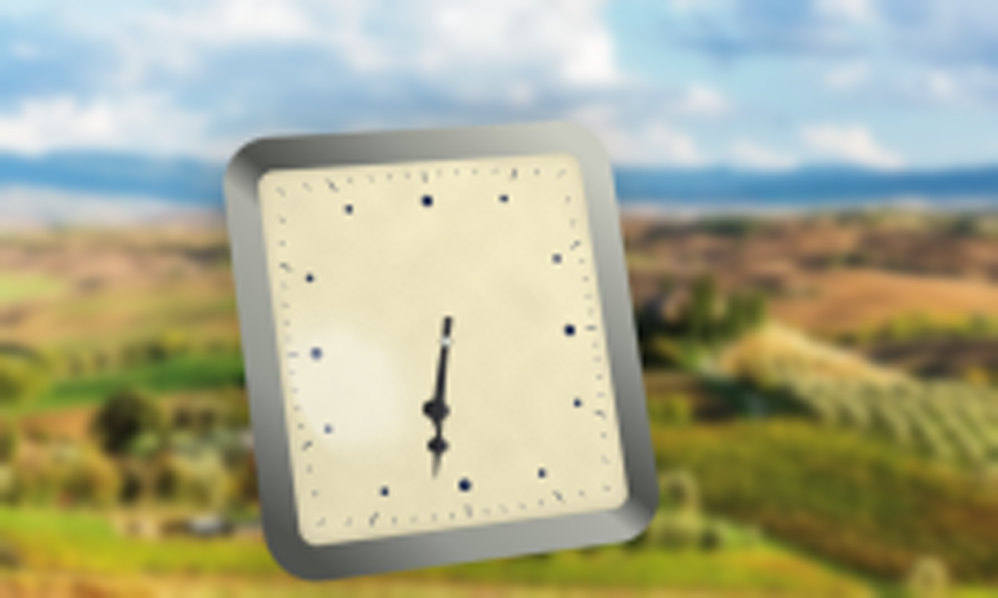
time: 6:32
